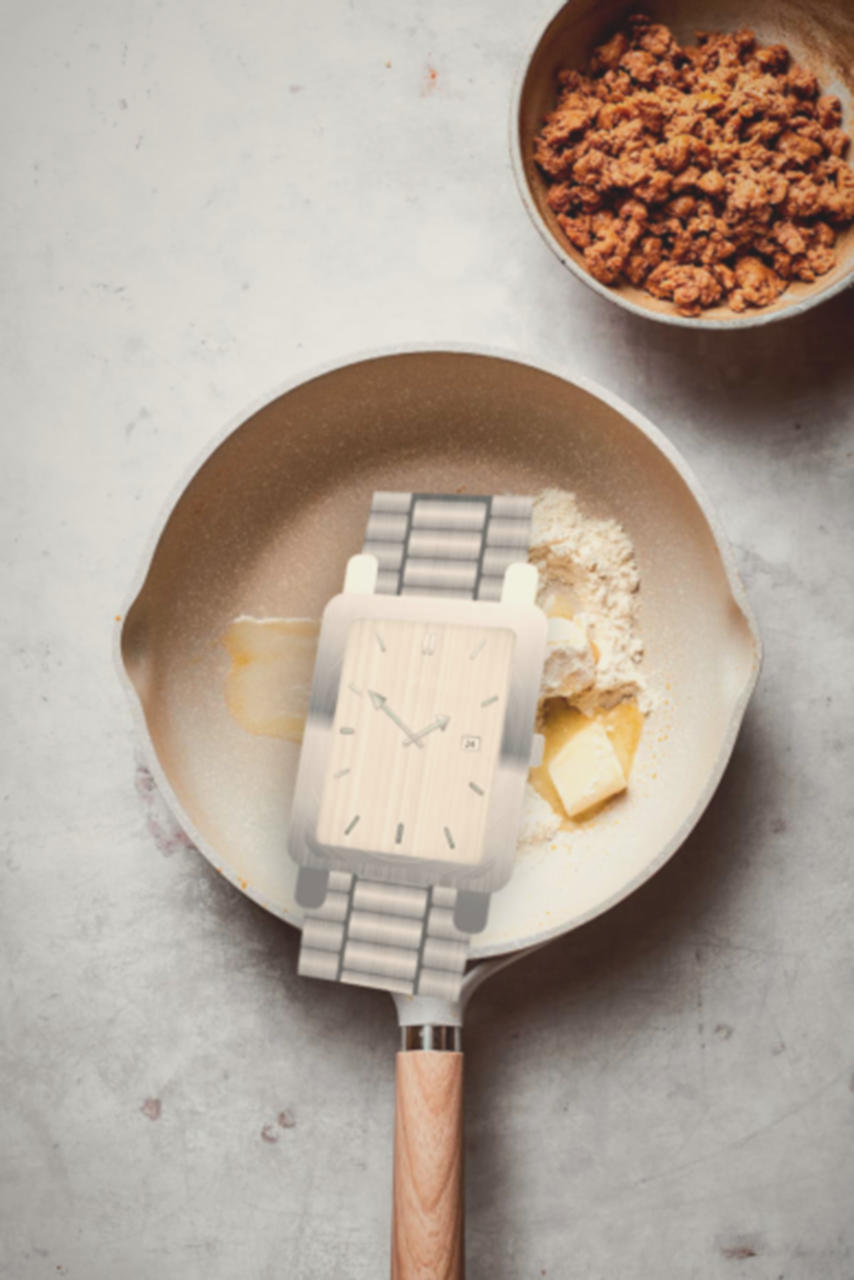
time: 1:51
